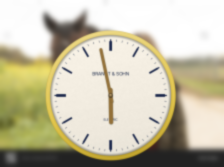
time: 5:58
